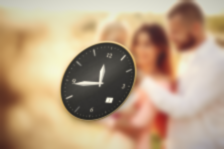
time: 11:44
